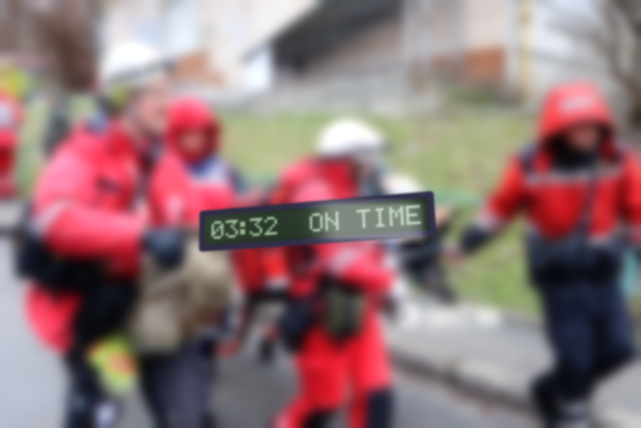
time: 3:32
